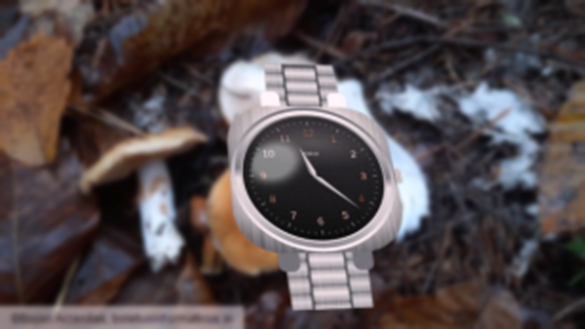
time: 11:22
